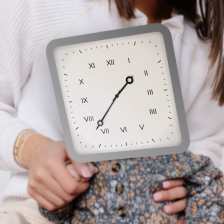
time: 1:37
